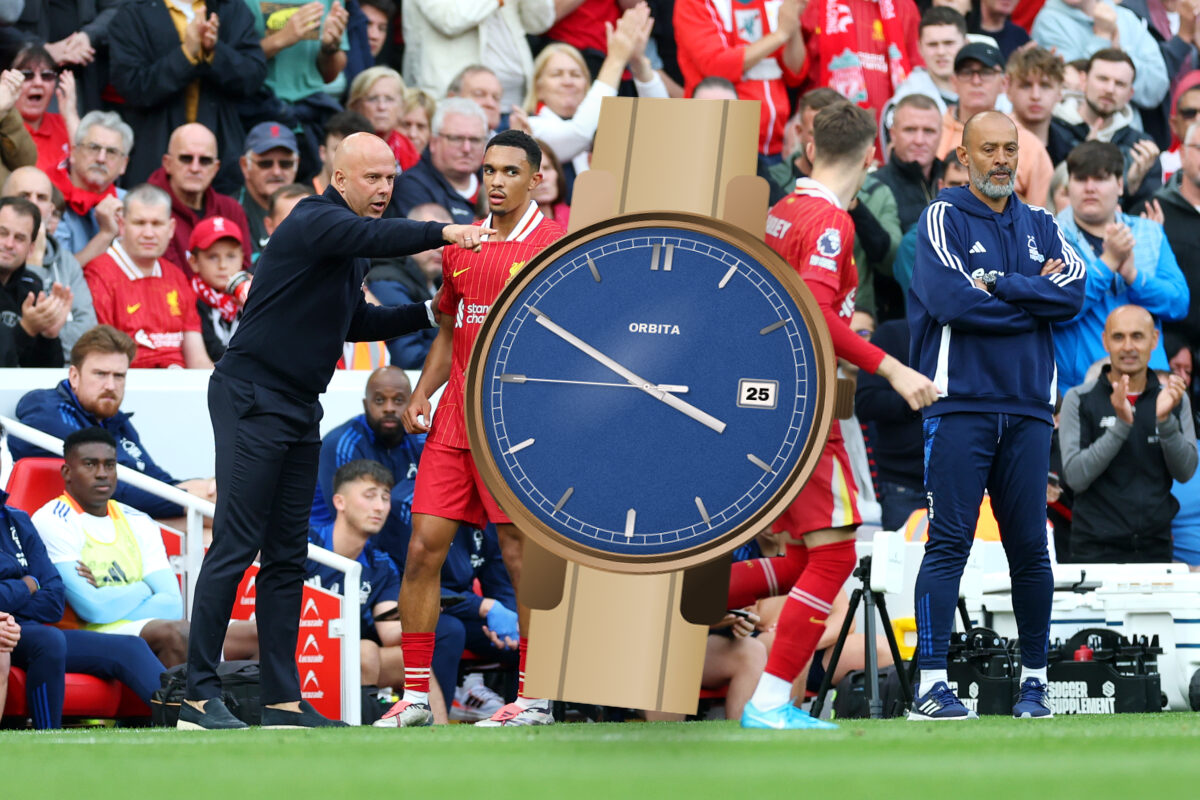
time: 3:49:45
